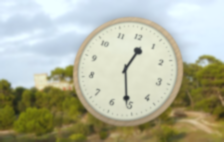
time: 12:26
